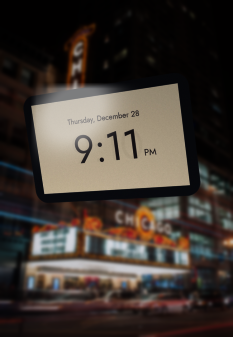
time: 9:11
